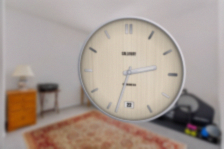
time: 2:33
